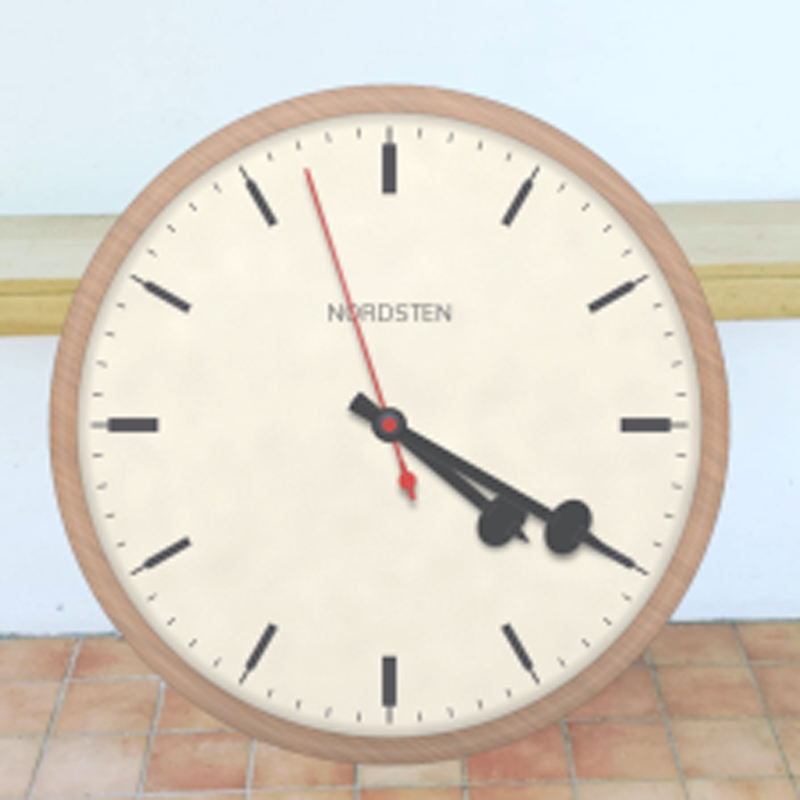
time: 4:19:57
